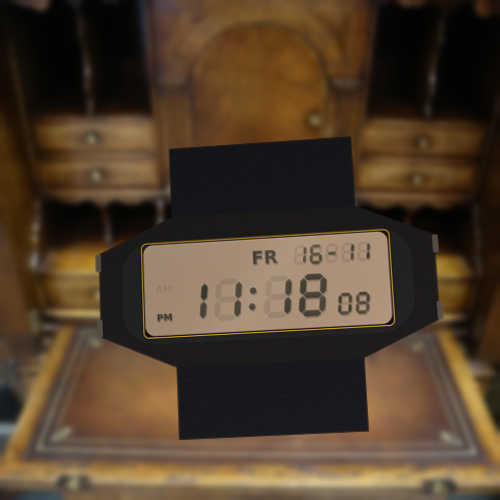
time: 11:18:08
